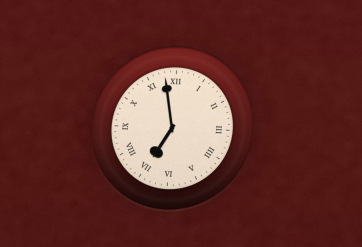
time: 6:58
